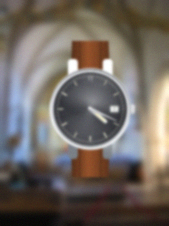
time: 4:19
